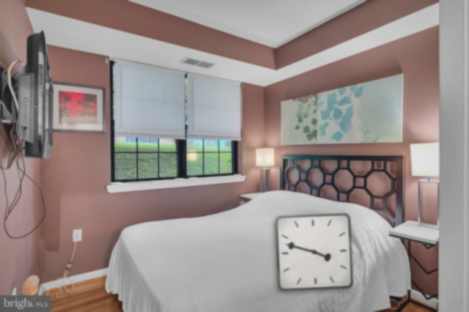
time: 3:48
